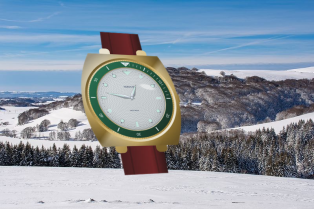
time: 12:47
